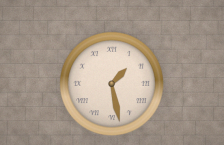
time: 1:28
